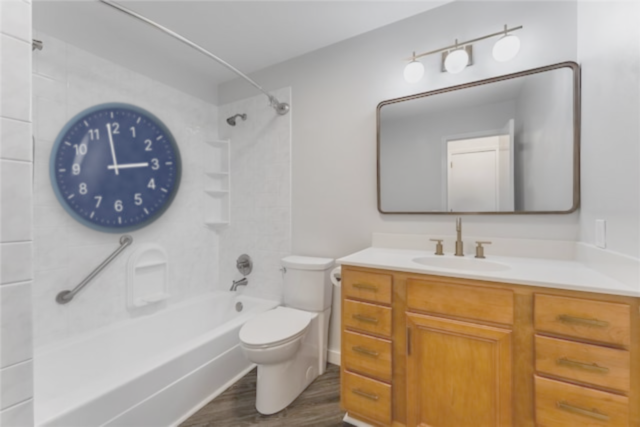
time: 2:59
